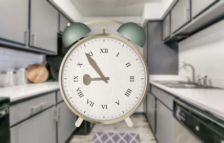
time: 8:54
